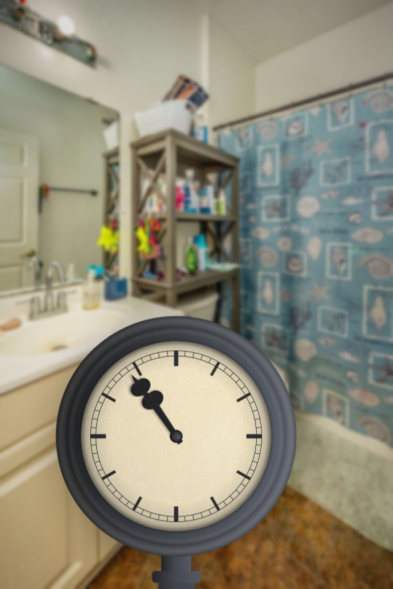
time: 10:54
